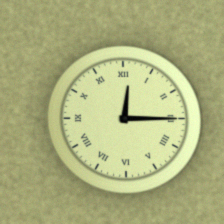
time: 12:15
